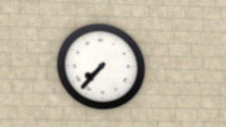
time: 7:37
